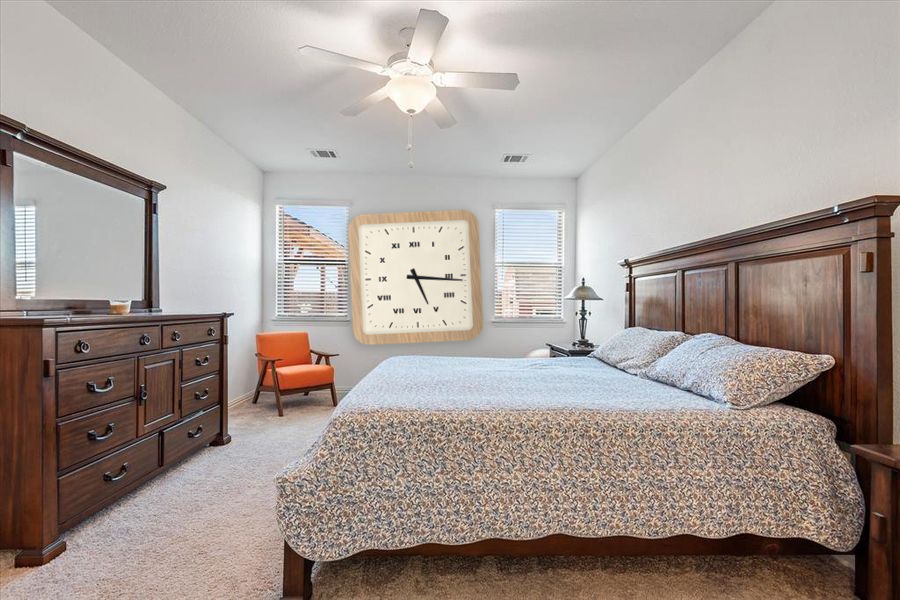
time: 5:16
